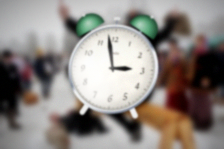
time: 2:58
